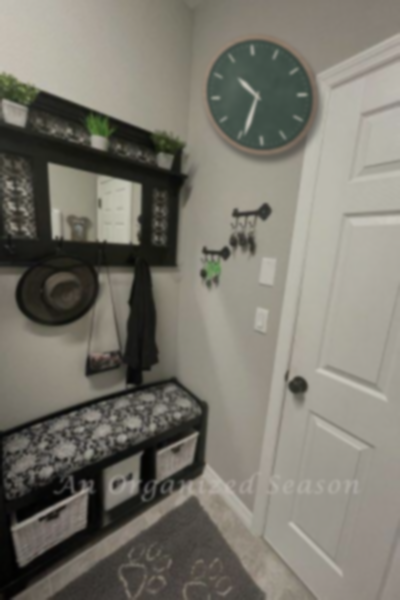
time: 10:34
